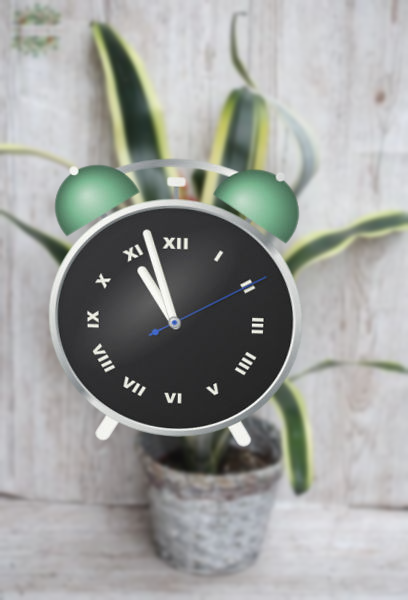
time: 10:57:10
